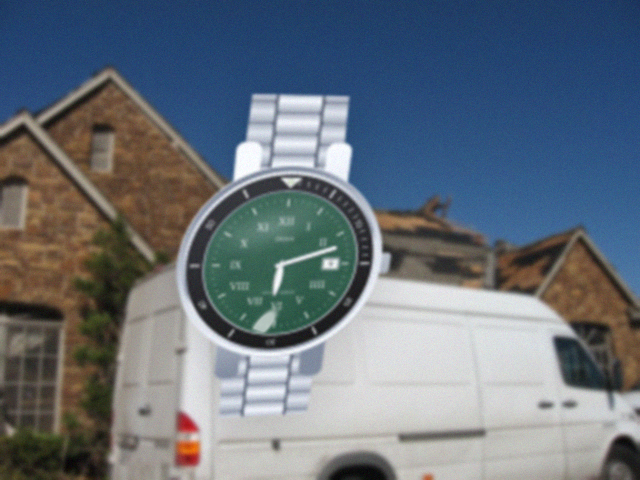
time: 6:12
